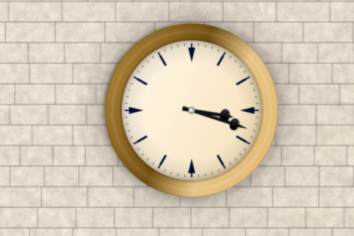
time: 3:18
